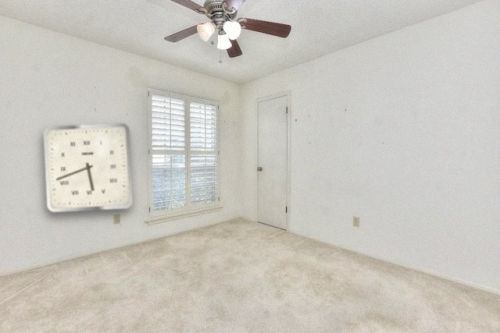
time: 5:42
